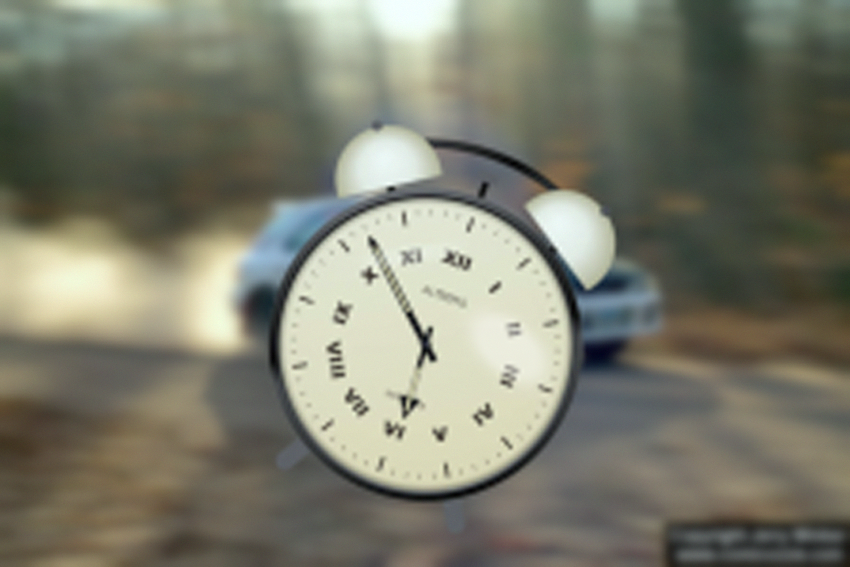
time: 5:52
